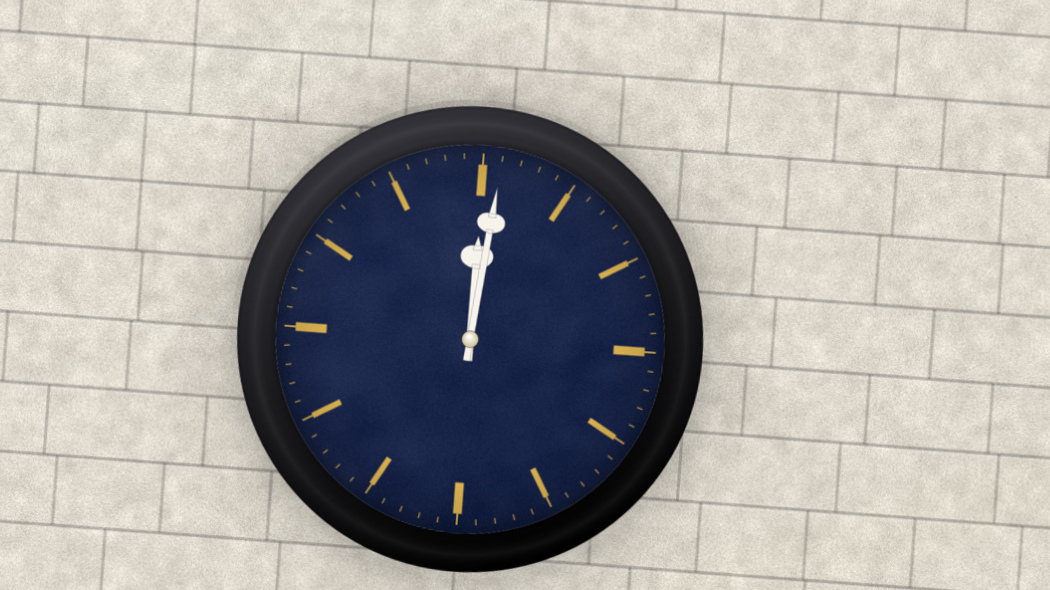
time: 12:01
